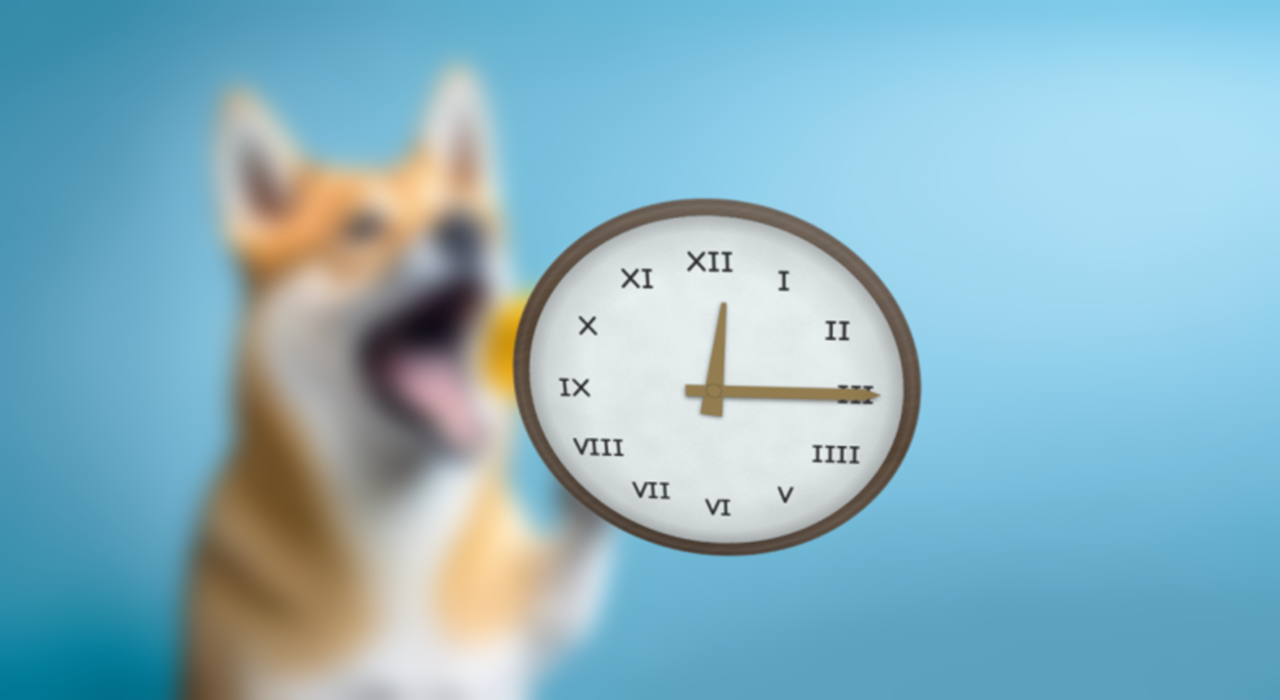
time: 12:15
